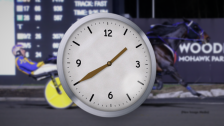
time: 1:40
